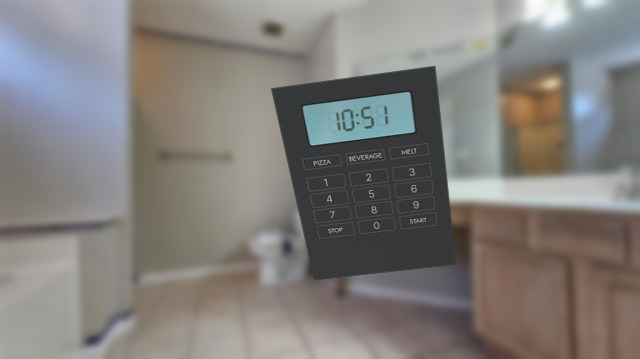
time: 10:51
